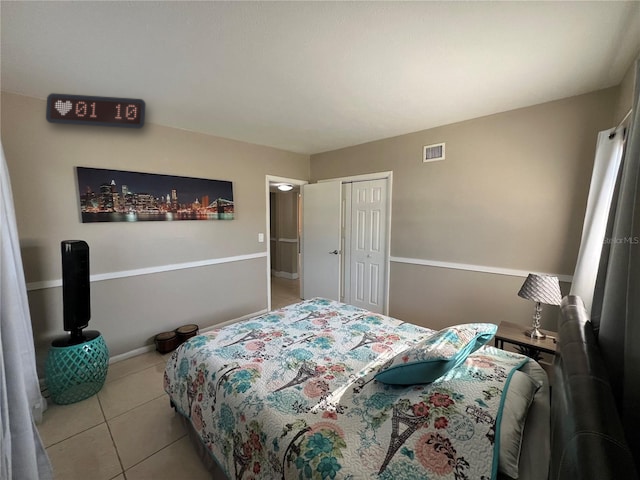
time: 1:10
